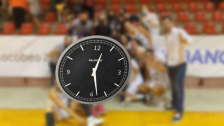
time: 12:28
